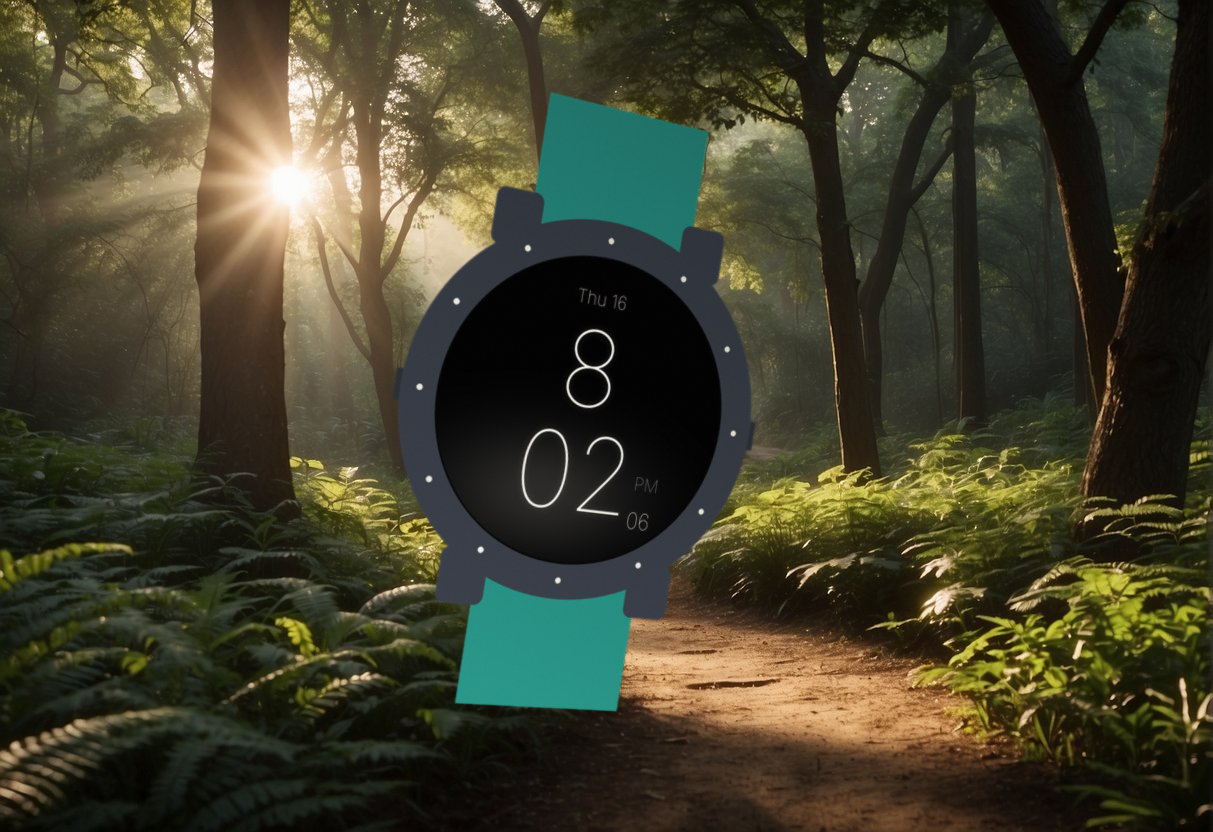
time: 8:02:06
